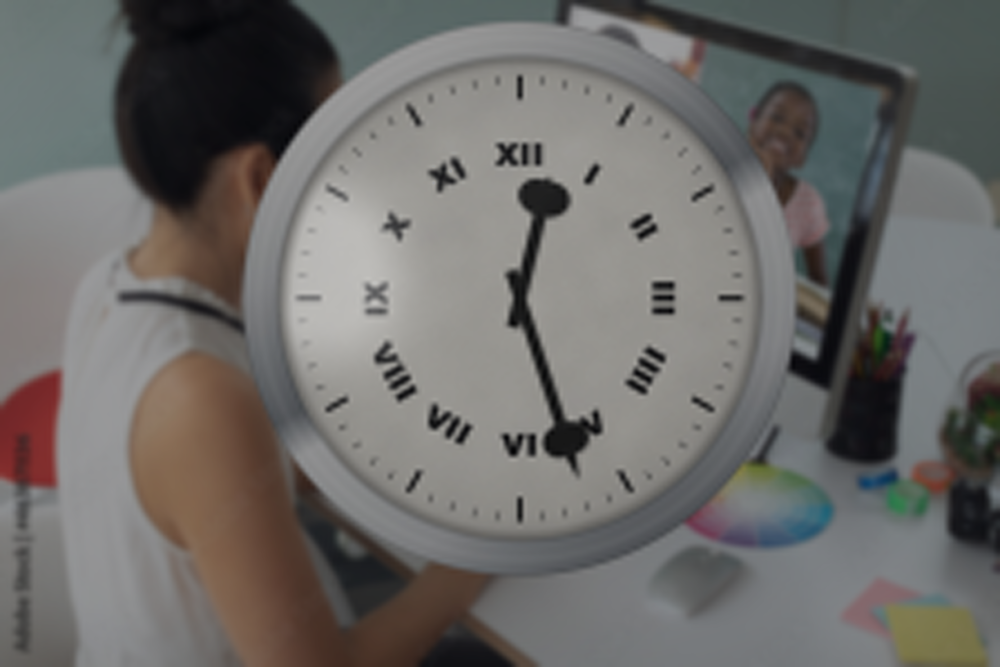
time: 12:27
